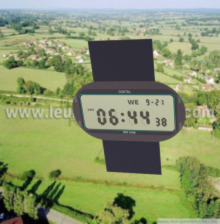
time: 6:44:38
